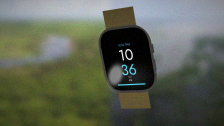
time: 10:36
